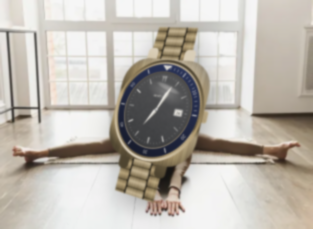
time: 7:04
